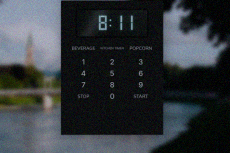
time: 8:11
